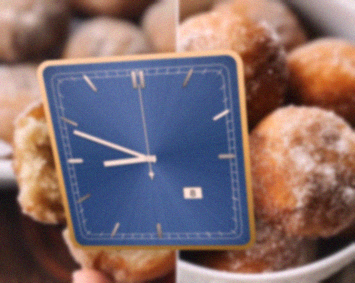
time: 8:49:00
